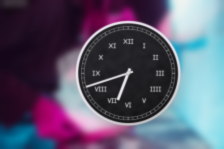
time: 6:42
